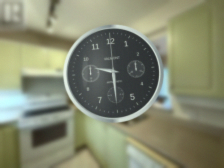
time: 9:30
